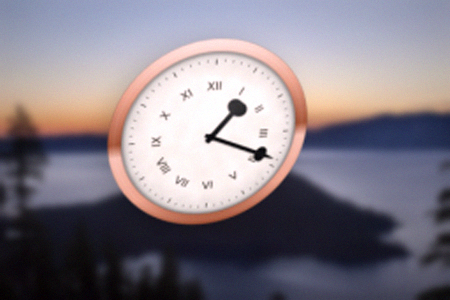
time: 1:19
